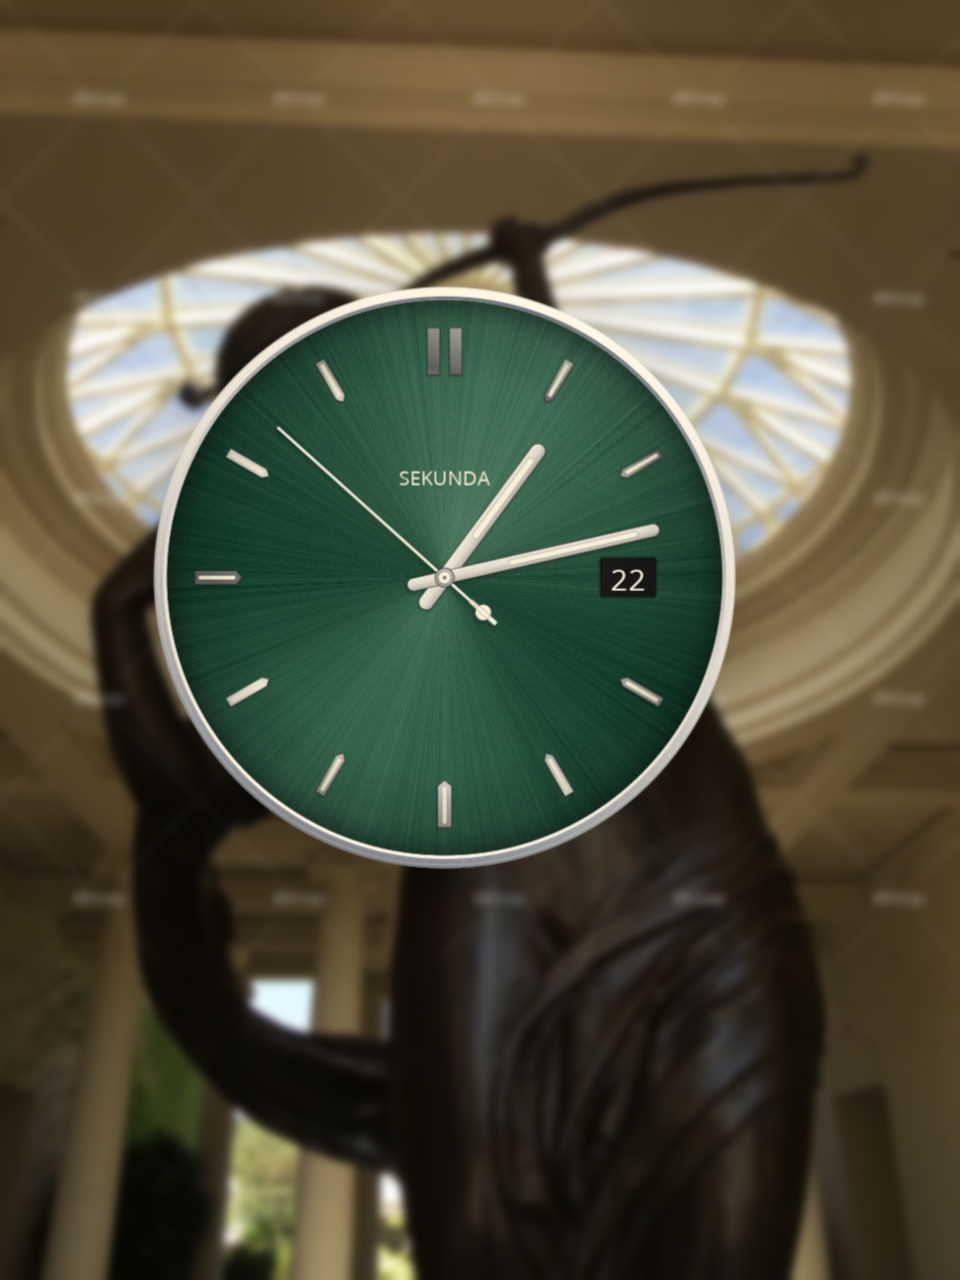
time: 1:12:52
